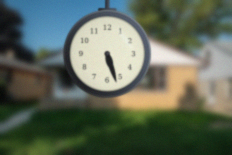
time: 5:27
